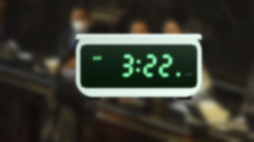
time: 3:22
